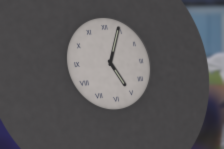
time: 5:04
